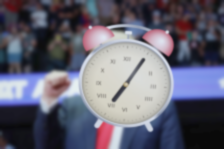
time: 7:05
